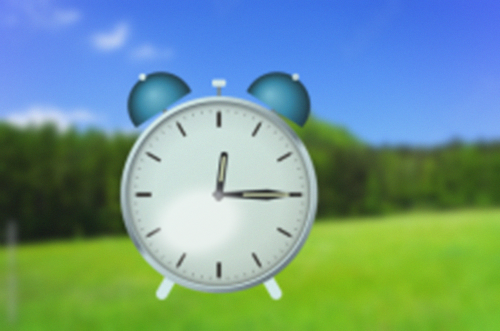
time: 12:15
